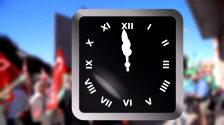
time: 11:59
